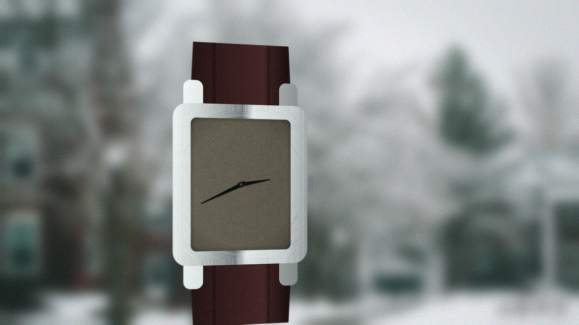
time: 2:41
